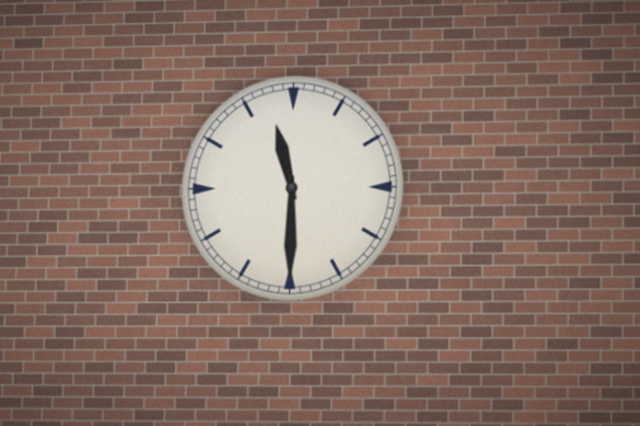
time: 11:30
